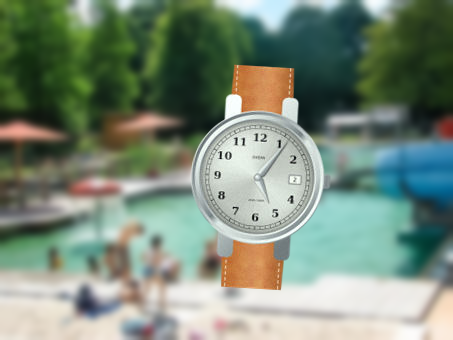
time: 5:06
